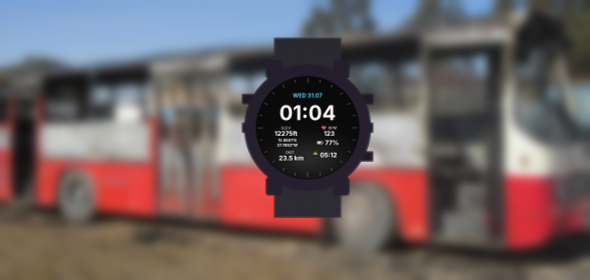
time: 1:04
